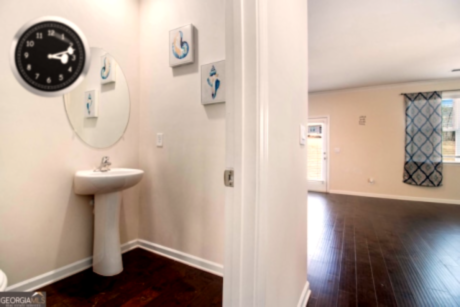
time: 3:12
